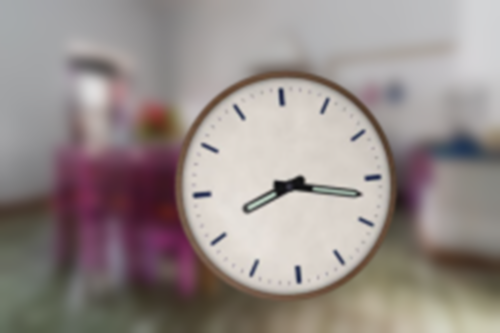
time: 8:17
